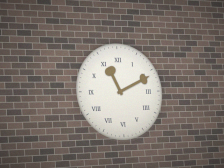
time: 11:11
